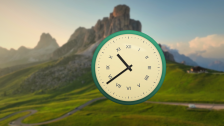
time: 10:39
